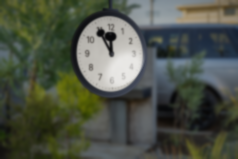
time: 11:55
